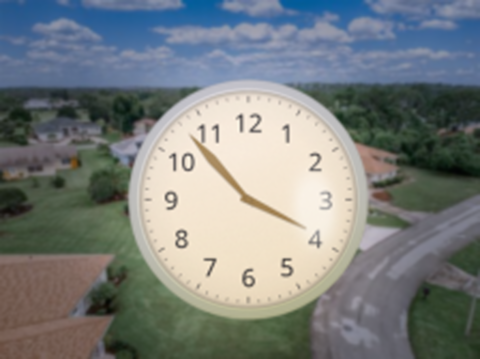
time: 3:53
